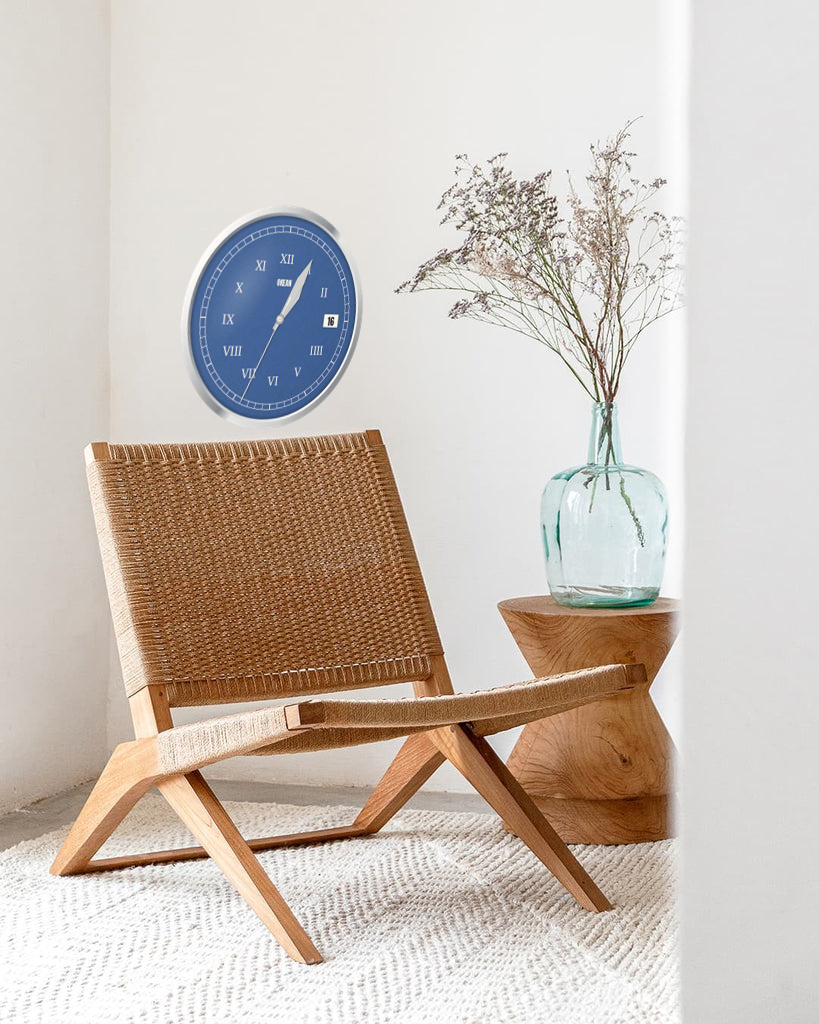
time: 1:04:34
